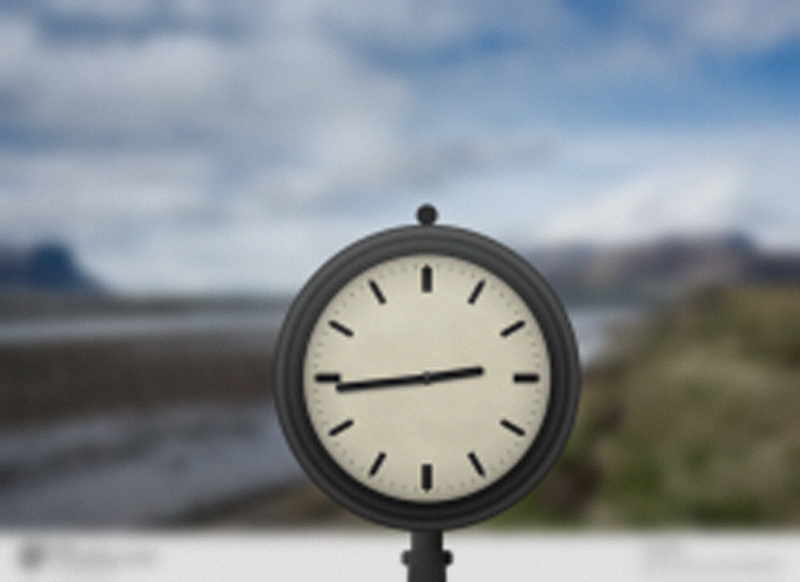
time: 2:44
